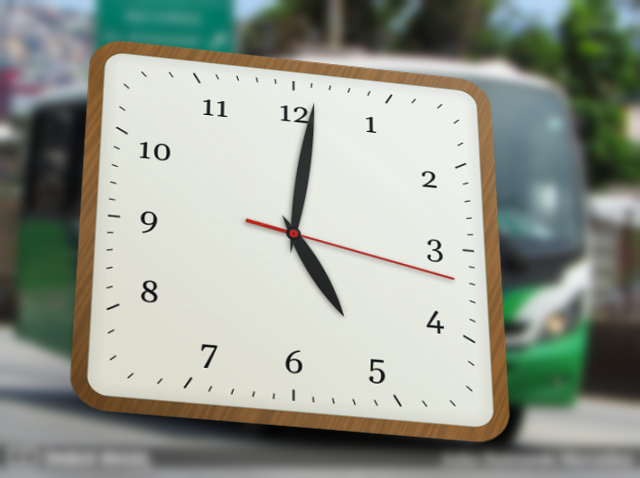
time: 5:01:17
